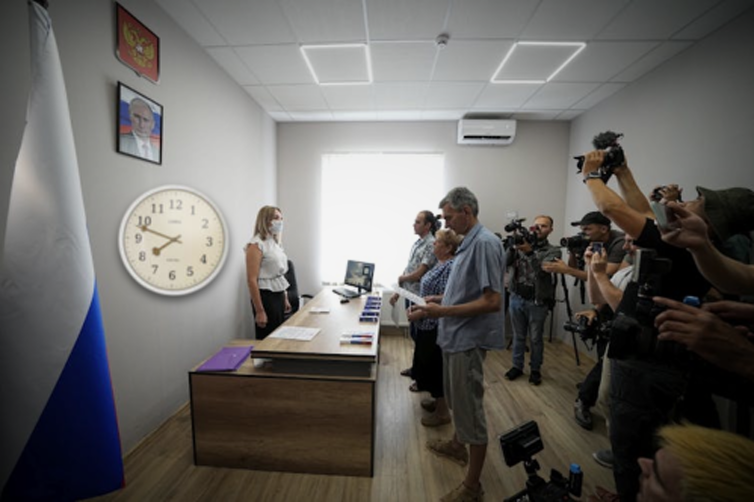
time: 7:48
